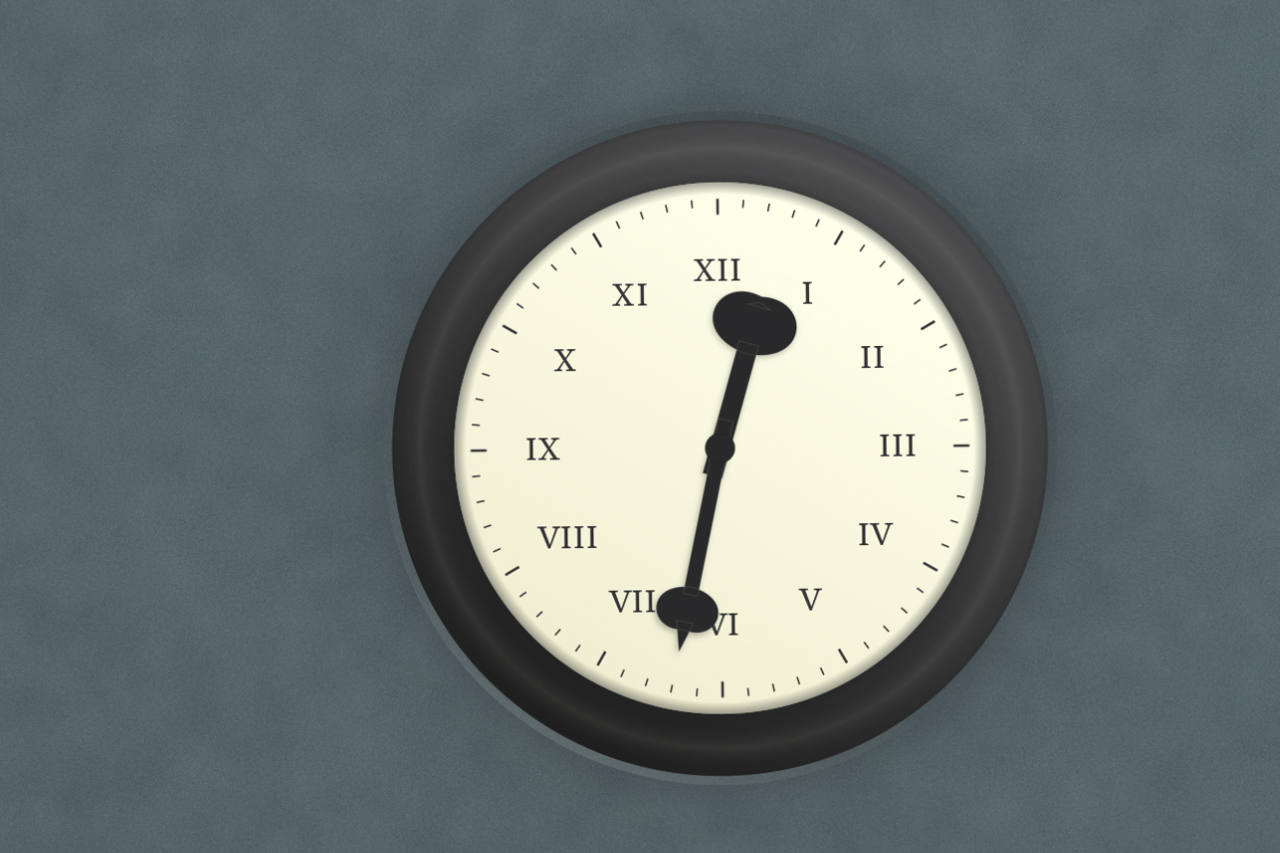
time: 12:32
